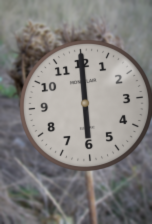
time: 6:00
